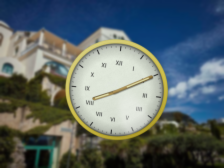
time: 8:10
